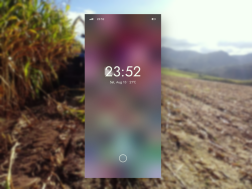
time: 23:52
